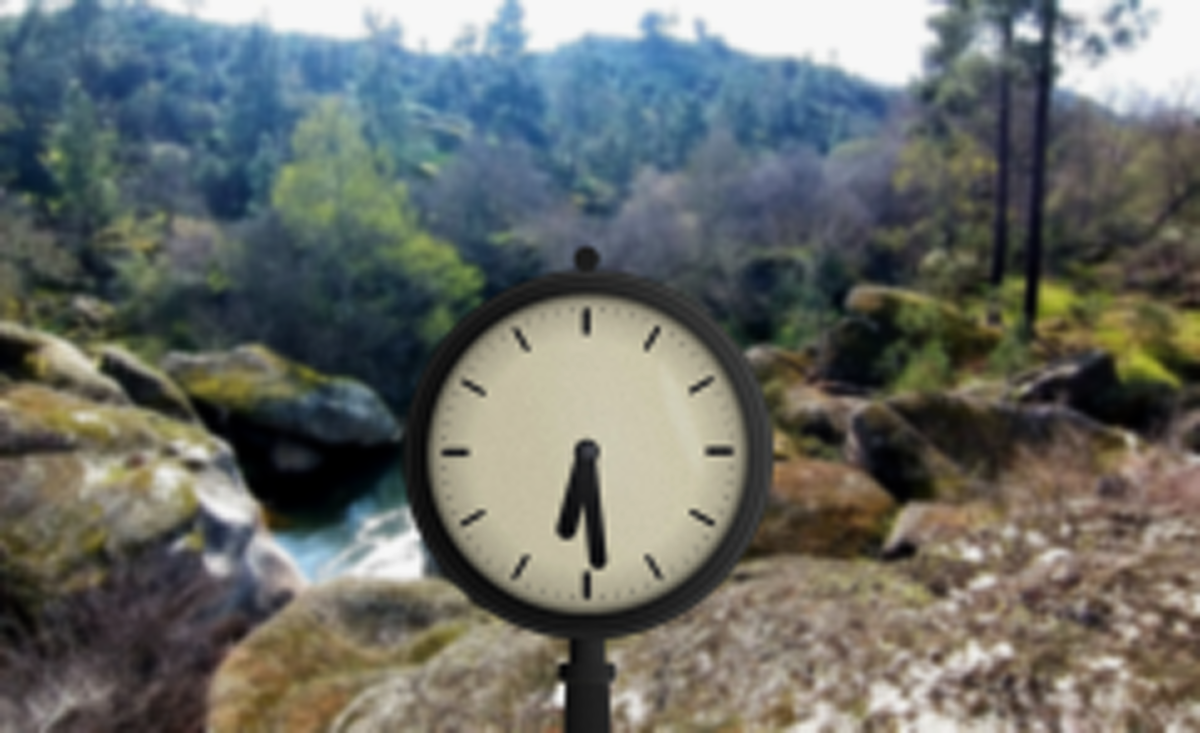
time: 6:29
